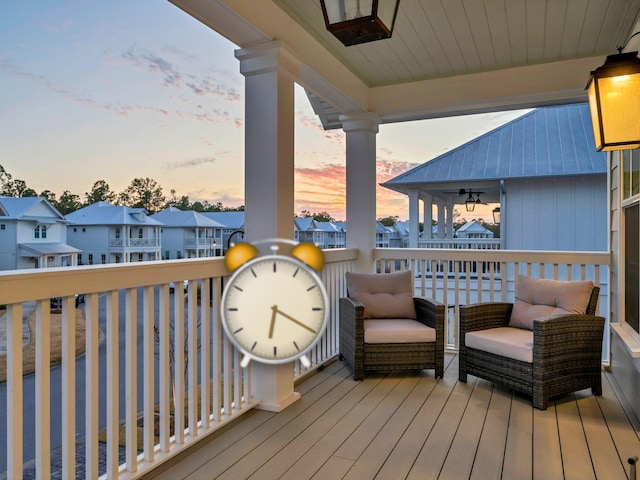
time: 6:20
